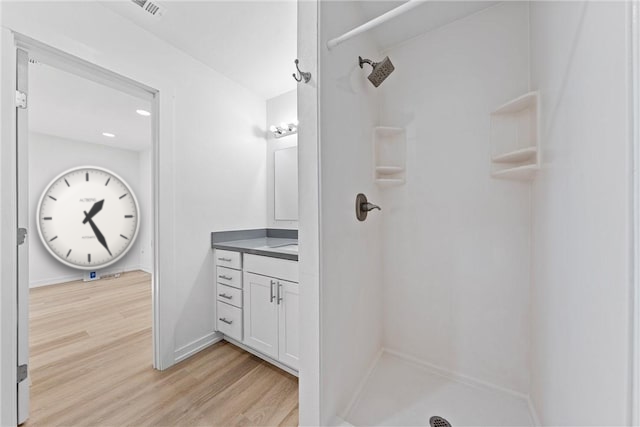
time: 1:25
